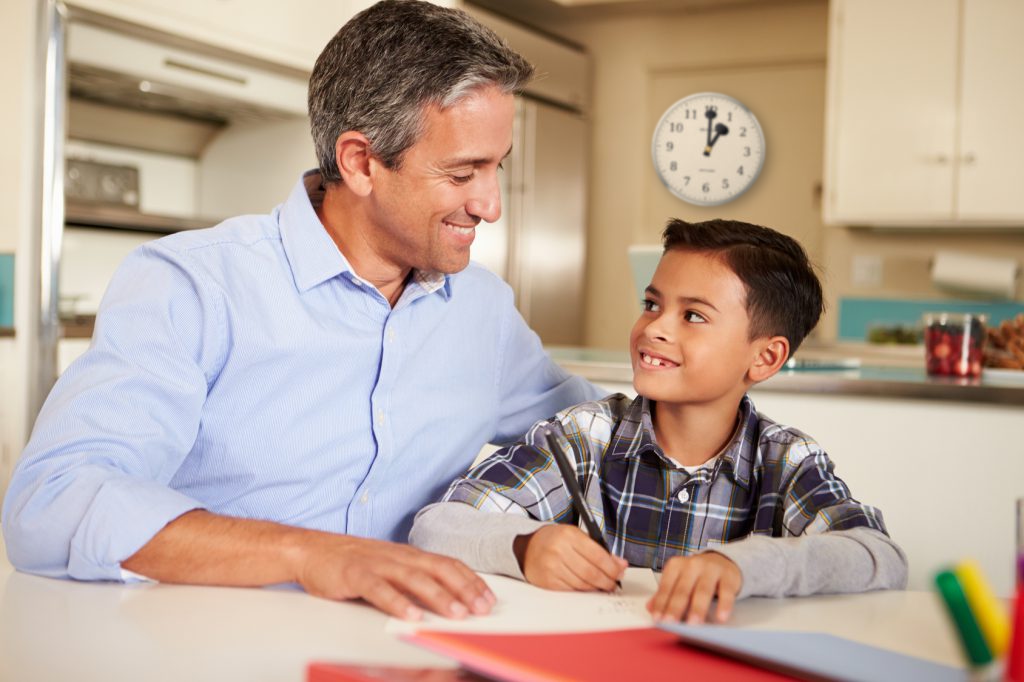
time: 1:00
